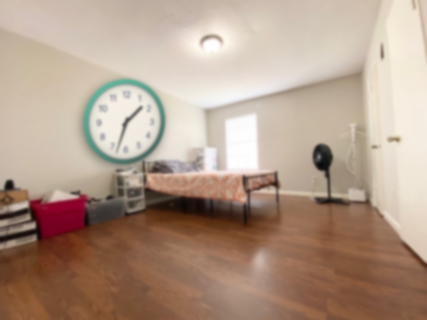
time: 1:33
